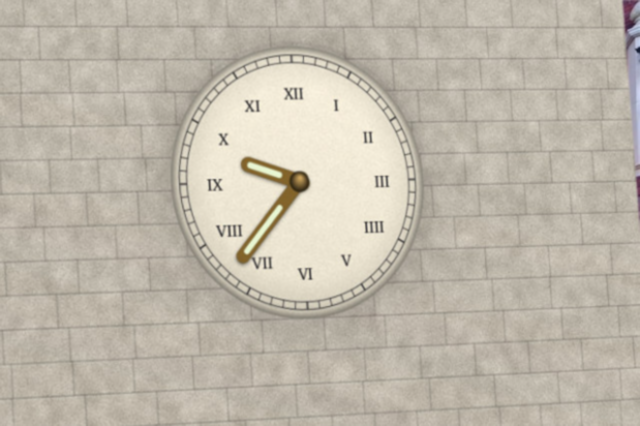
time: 9:37
